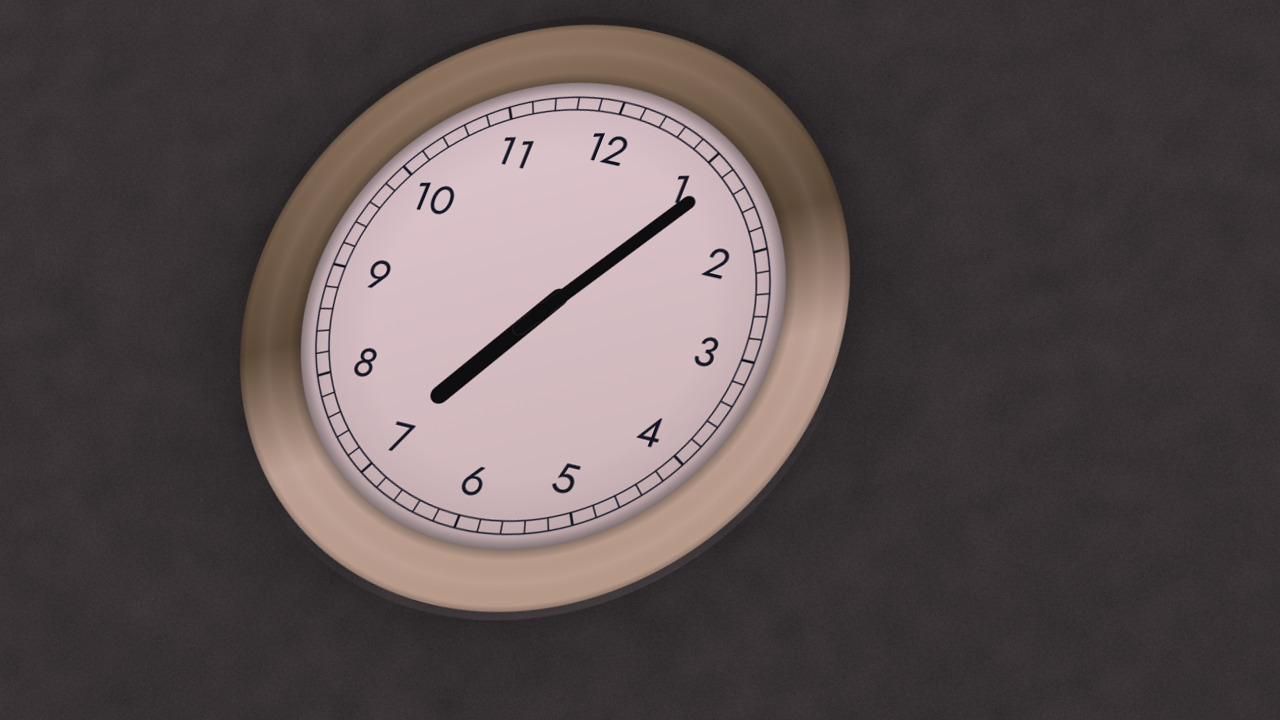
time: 7:06
